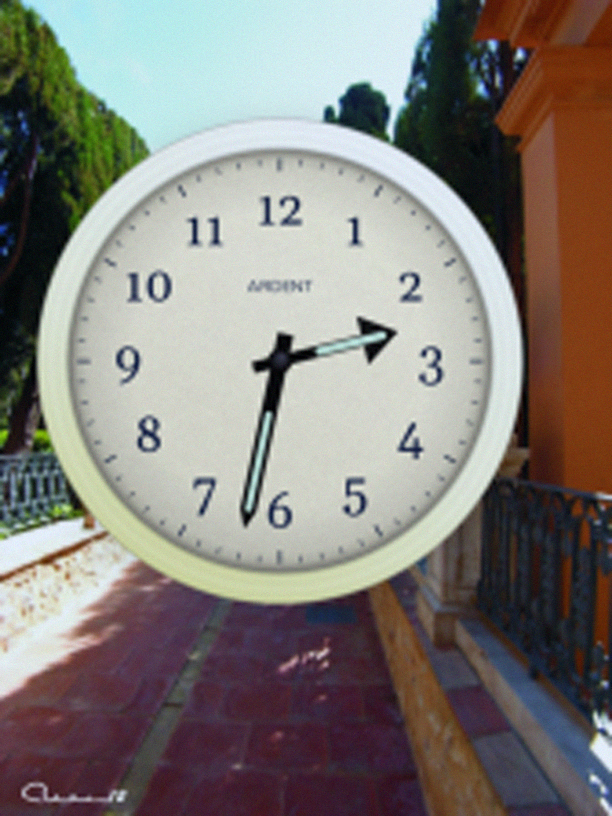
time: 2:32
